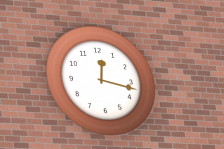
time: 12:17
